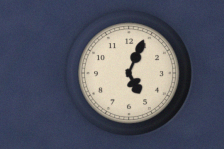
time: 5:04
